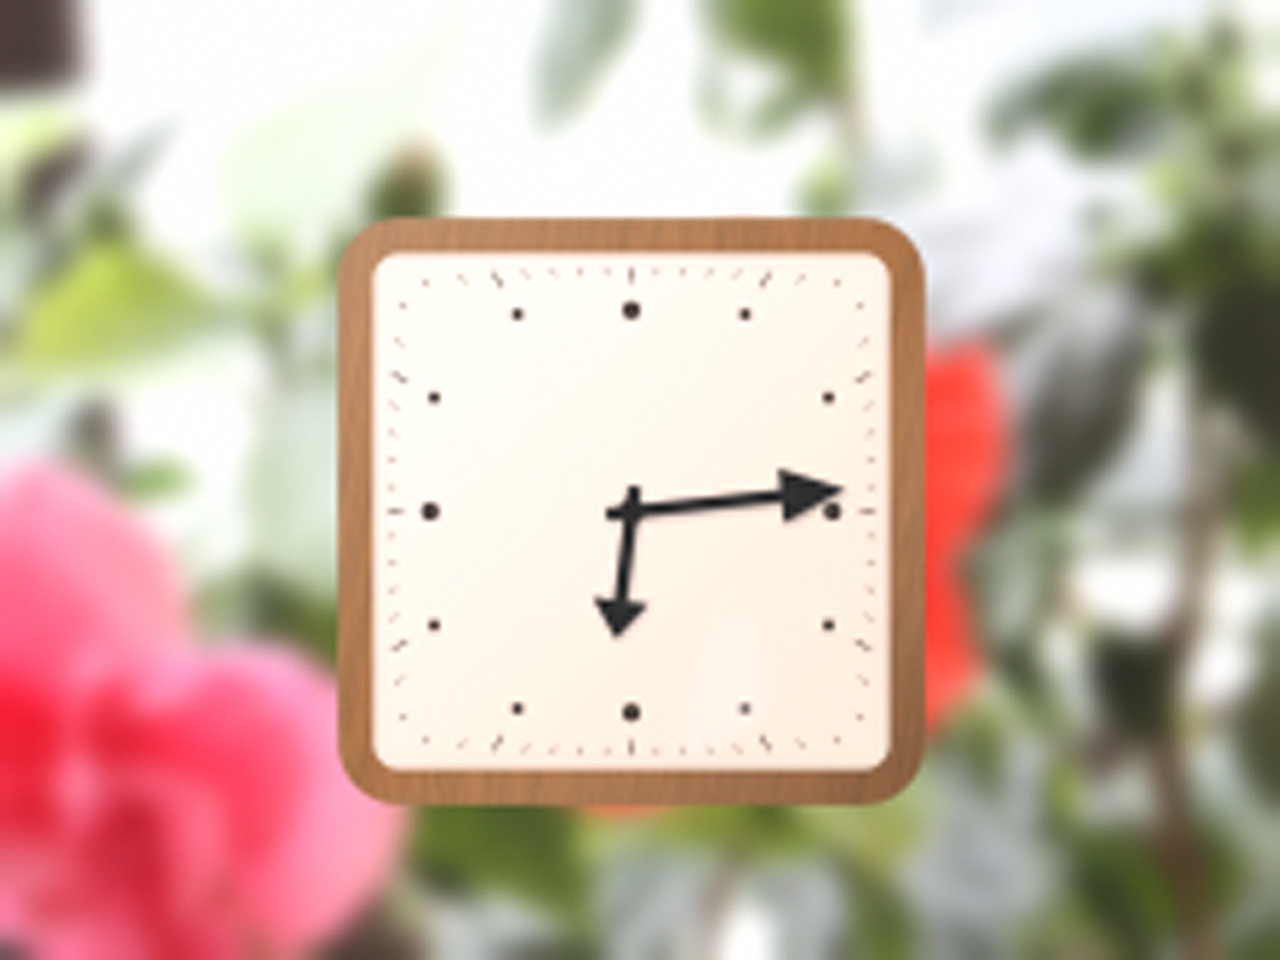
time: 6:14
